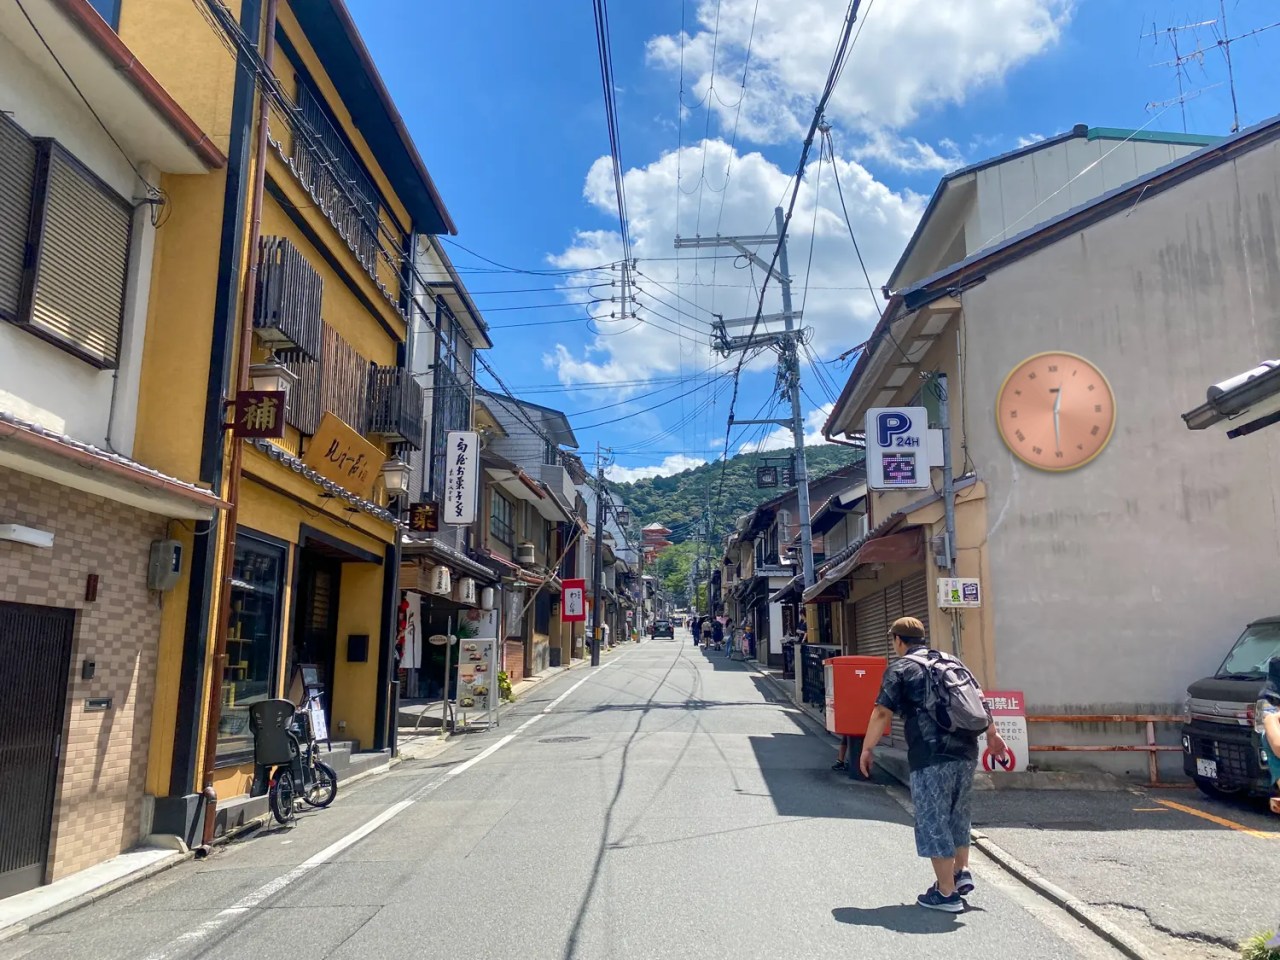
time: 12:30
